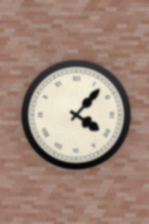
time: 4:07
